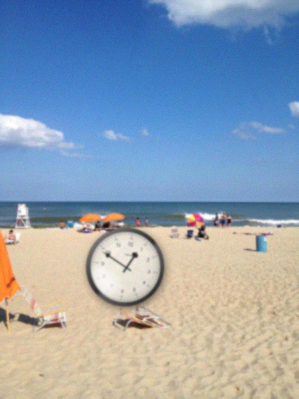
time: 12:49
